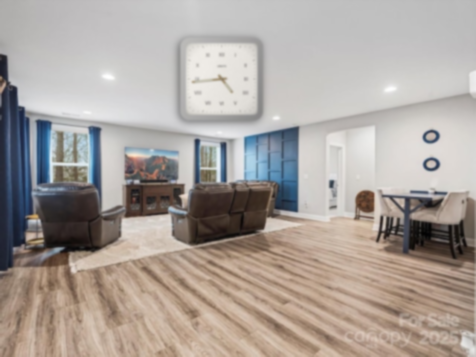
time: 4:44
